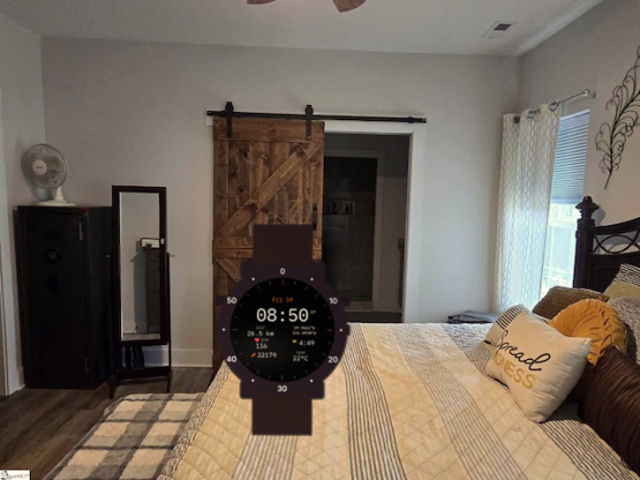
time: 8:50
